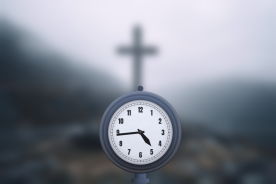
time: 4:44
